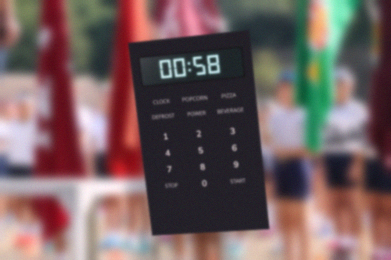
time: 0:58
